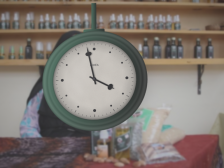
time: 3:58
